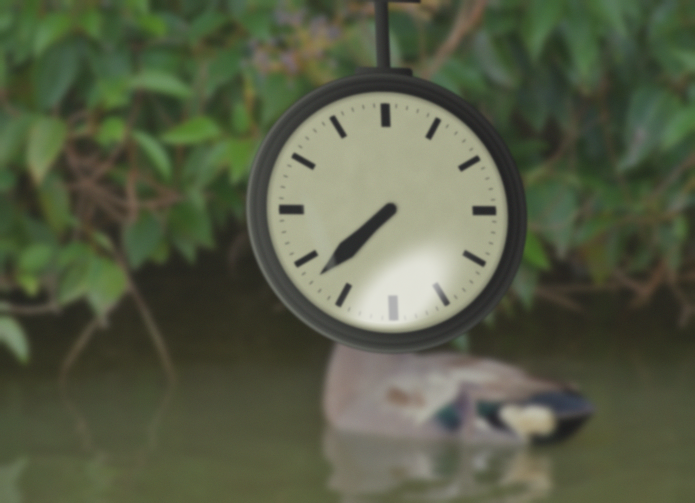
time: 7:38
